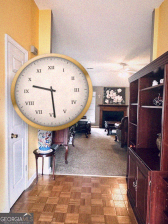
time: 9:29
